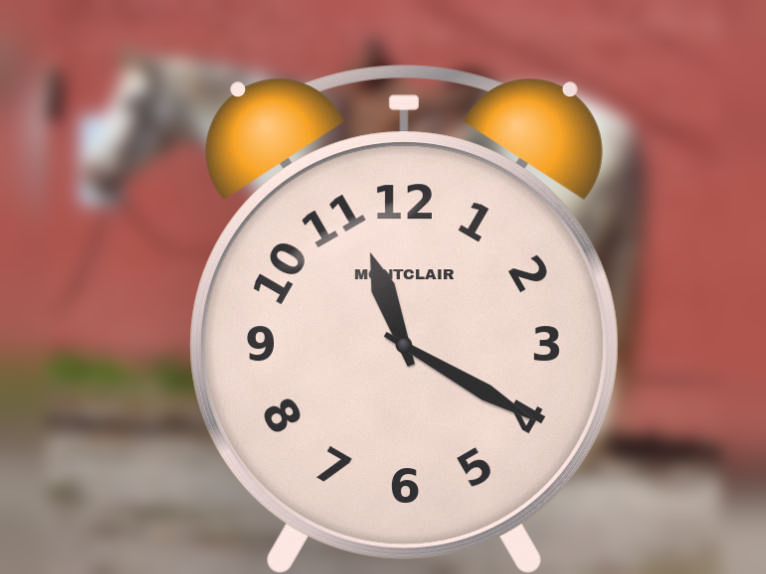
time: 11:20
